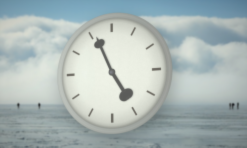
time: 4:56
